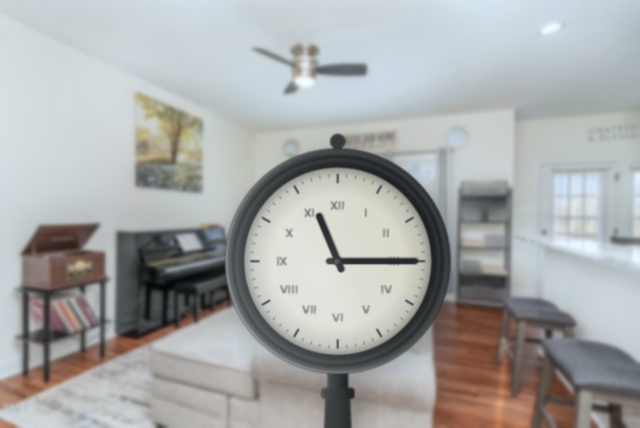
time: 11:15
